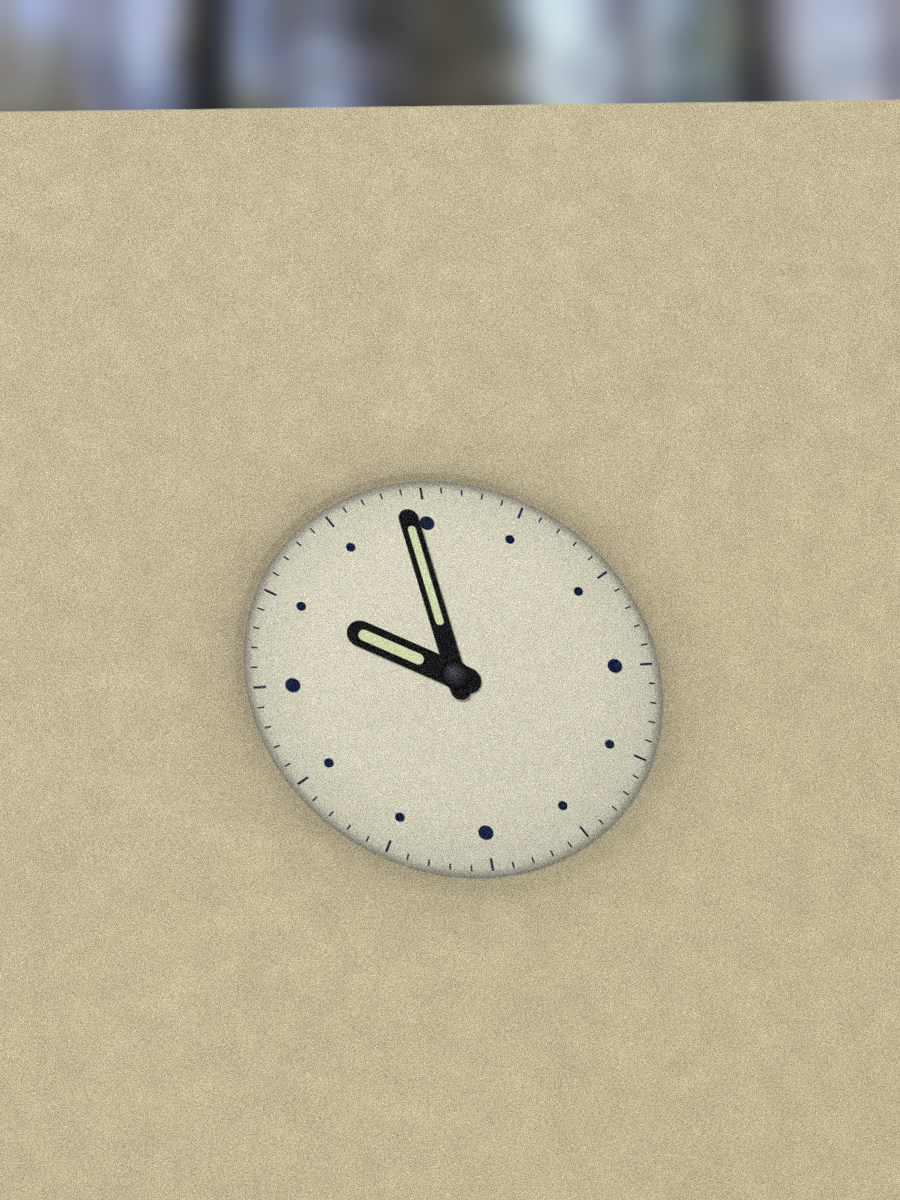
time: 9:59
